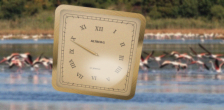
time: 9:49
